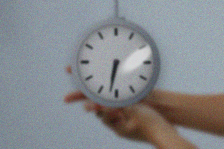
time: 6:32
